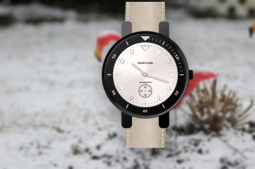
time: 10:18
